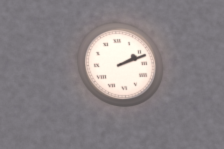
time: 2:12
